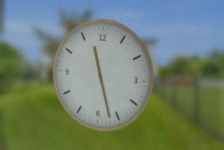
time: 11:27
